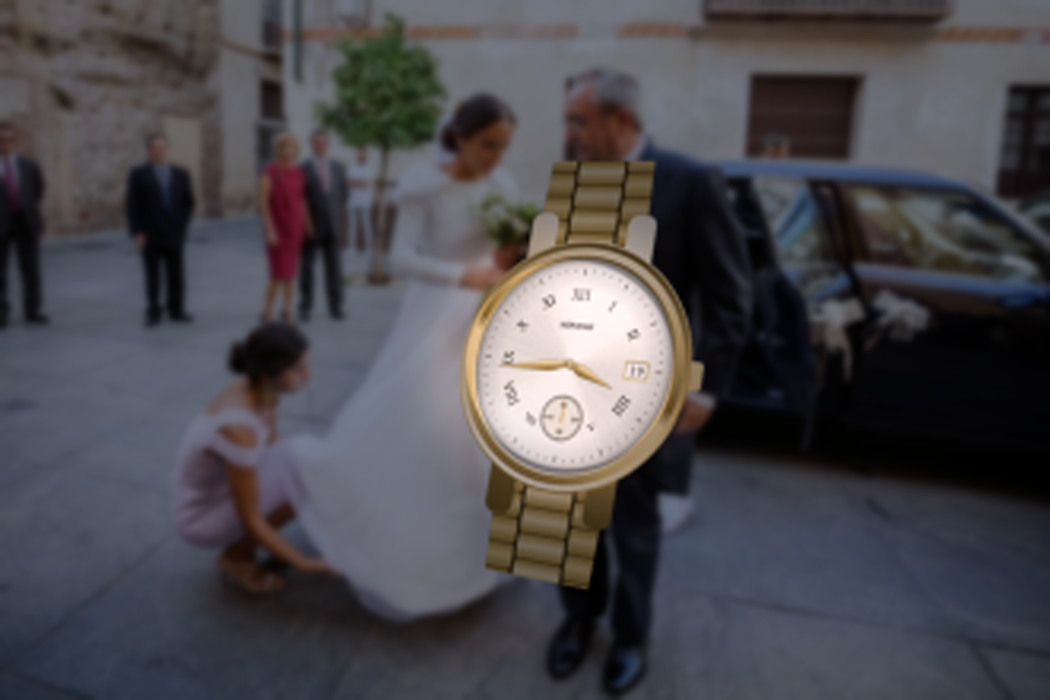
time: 3:44
